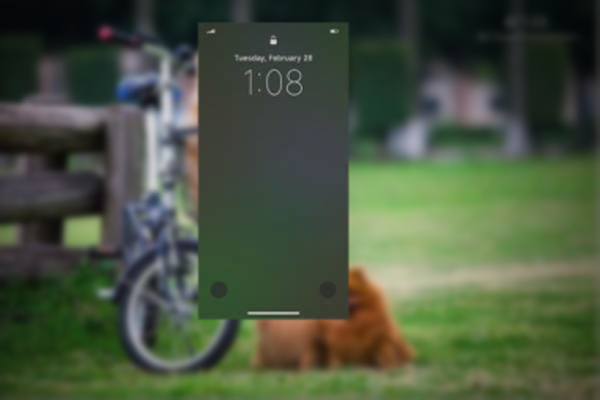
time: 1:08
